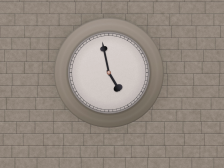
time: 4:58
